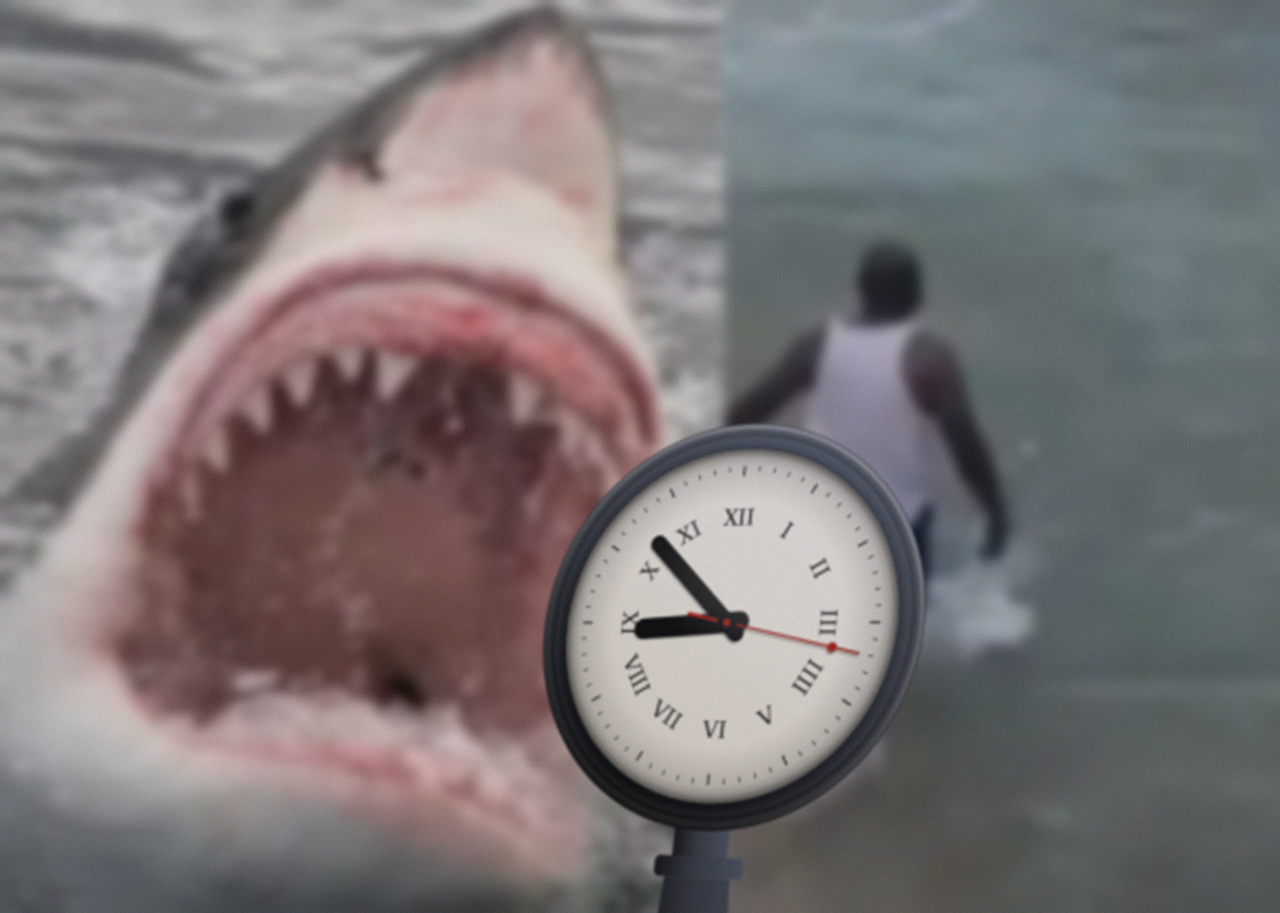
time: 8:52:17
